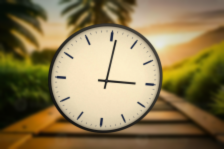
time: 3:01
